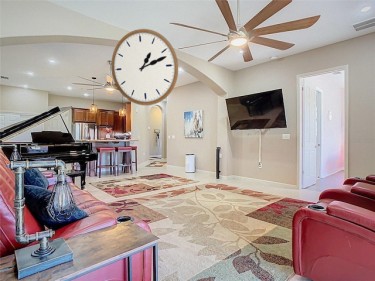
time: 1:12
